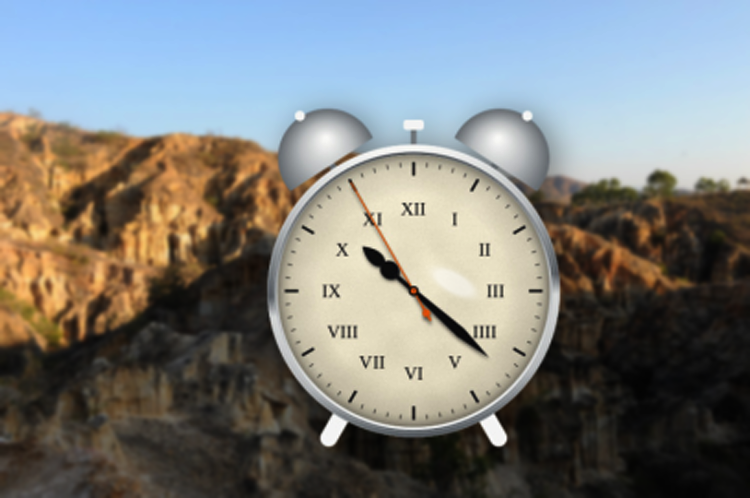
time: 10:21:55
